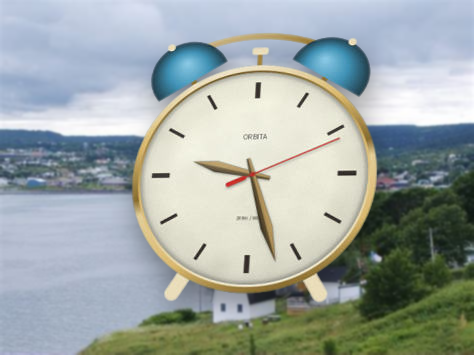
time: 9:27:11
